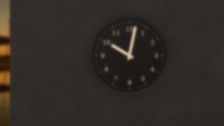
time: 10:02
